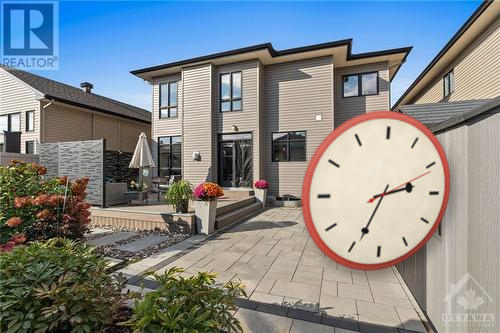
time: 2:34:11
